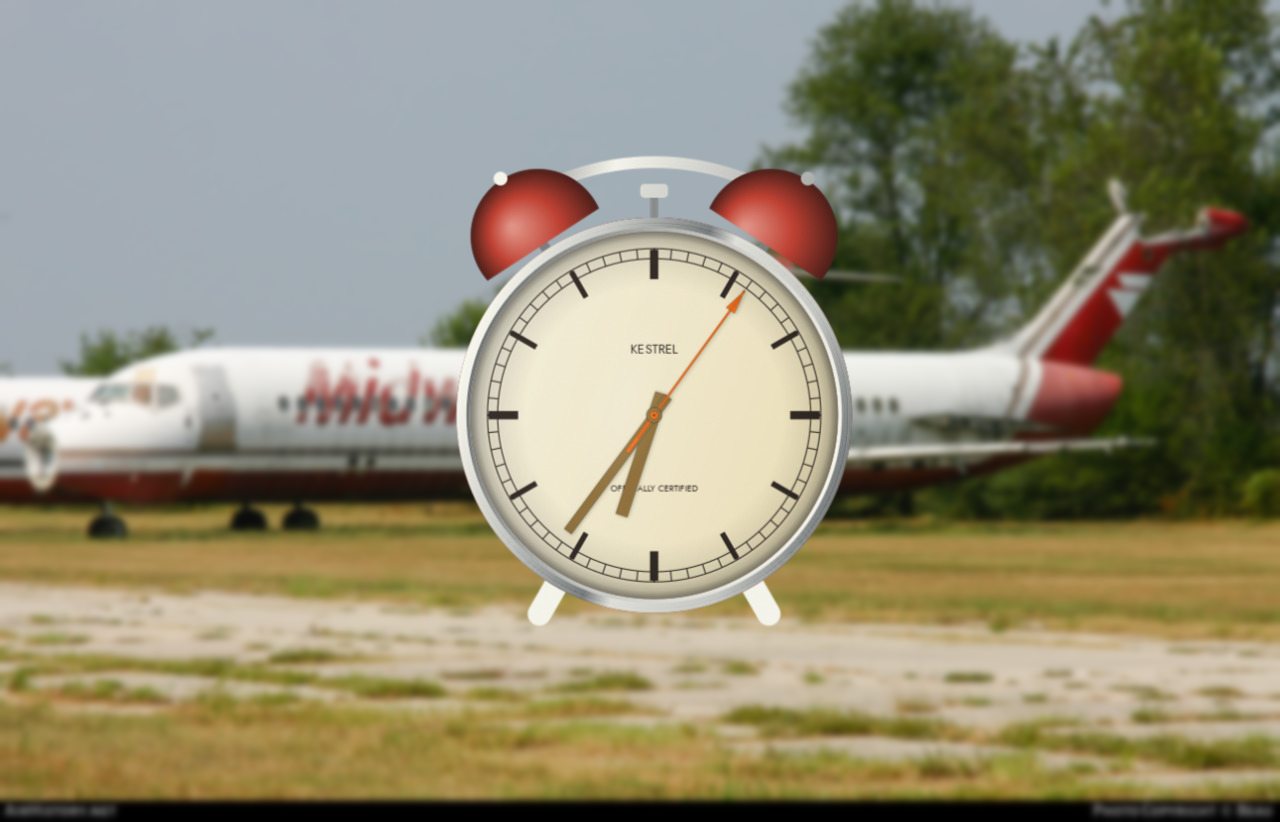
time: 6:36:06
